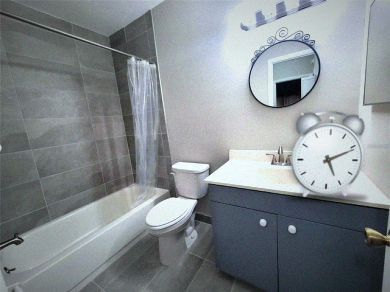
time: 5:11
